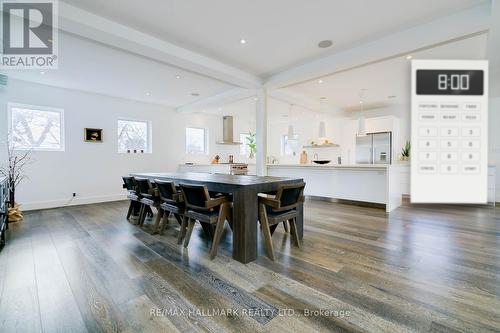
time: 8:00
